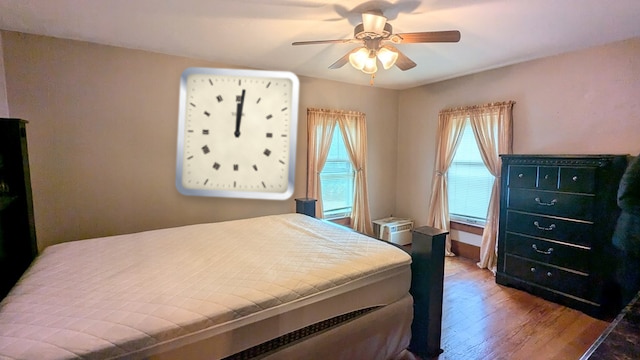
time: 12:01
